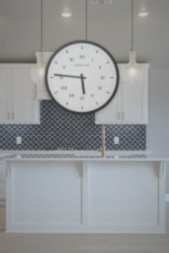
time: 5:46
